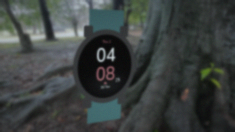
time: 4:08
